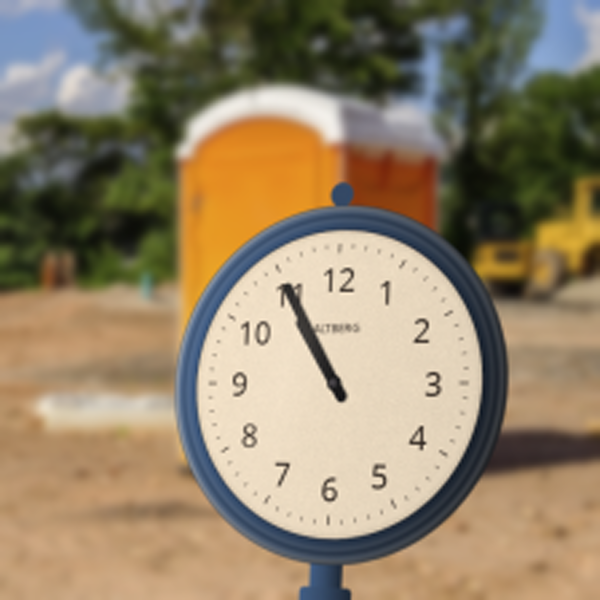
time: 10:55
